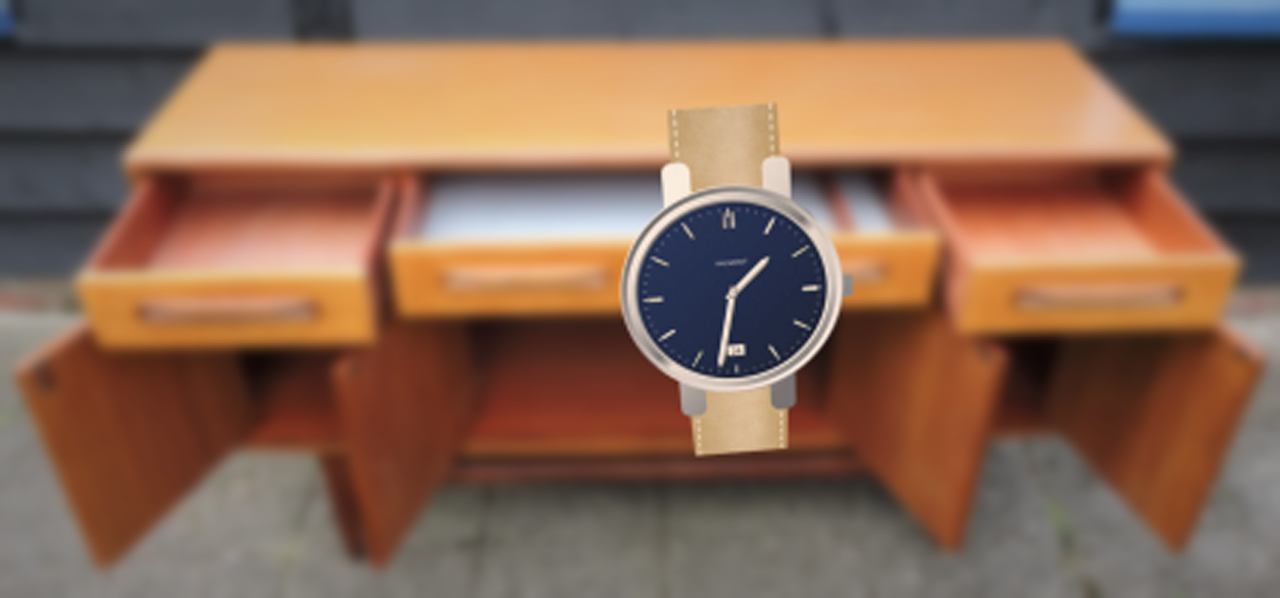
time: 1:32
